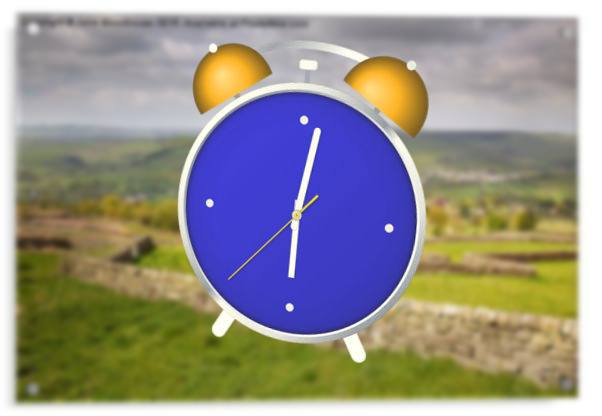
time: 6:01:37
